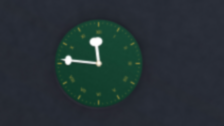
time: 11:46
